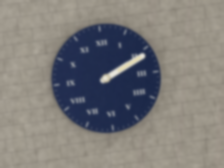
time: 2:11
